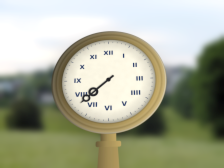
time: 7:38
